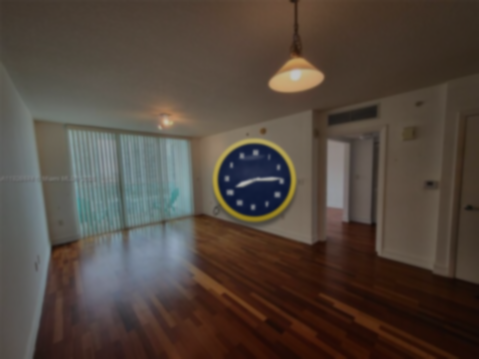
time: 8:14
